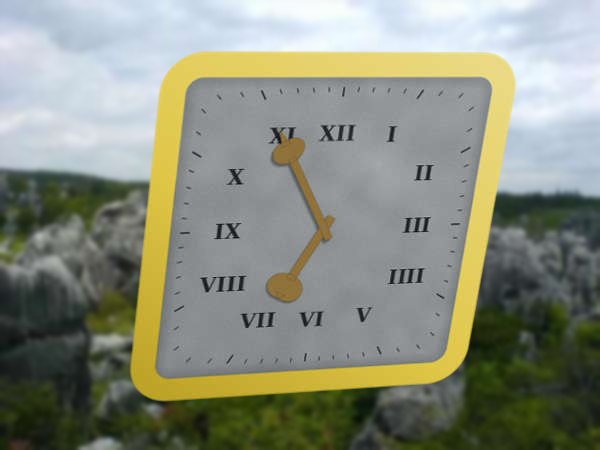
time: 6:55
